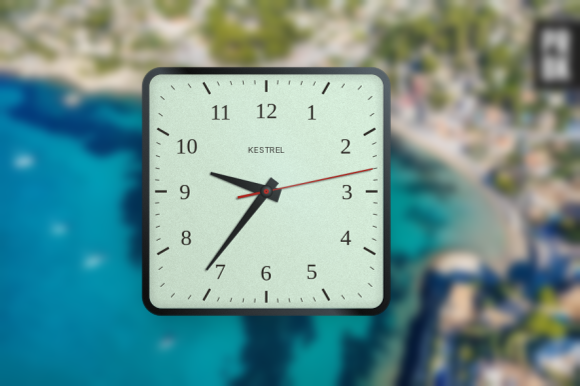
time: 9:36:13
